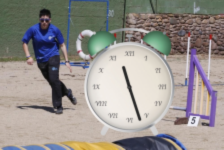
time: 11:27
